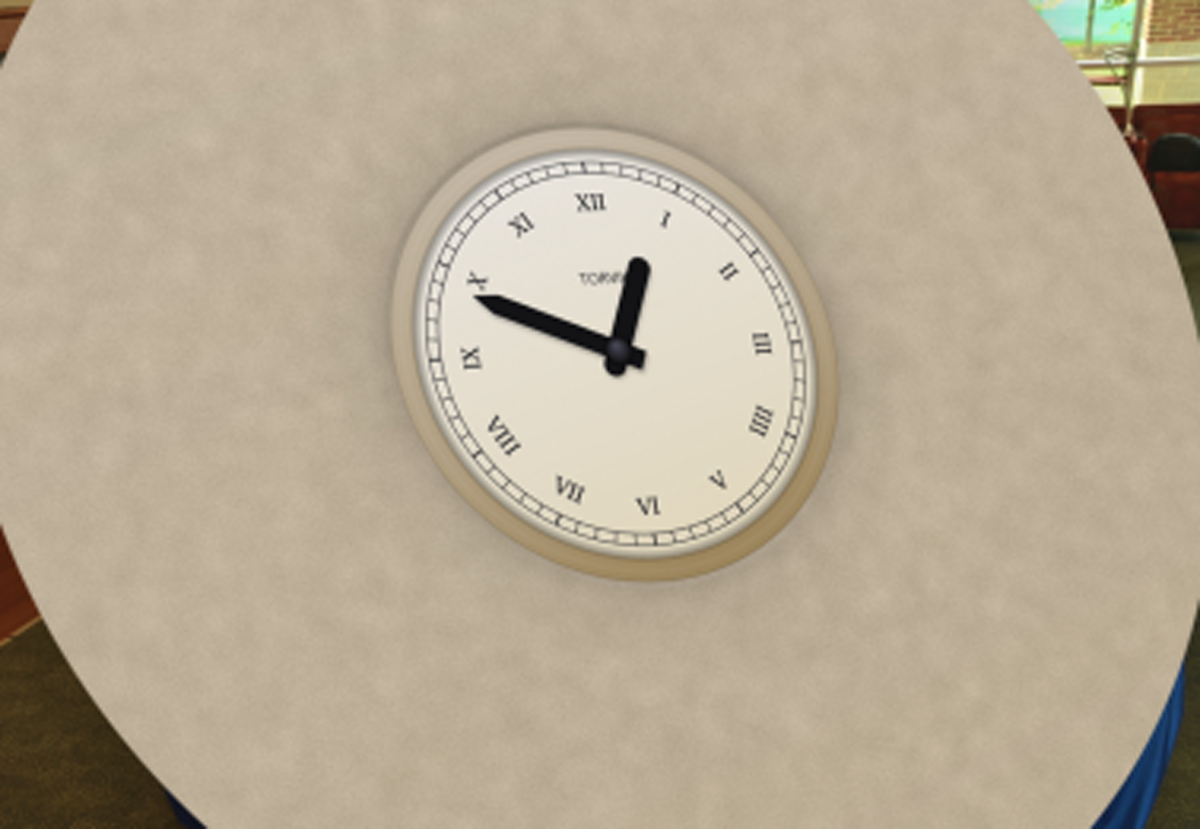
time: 12:49
